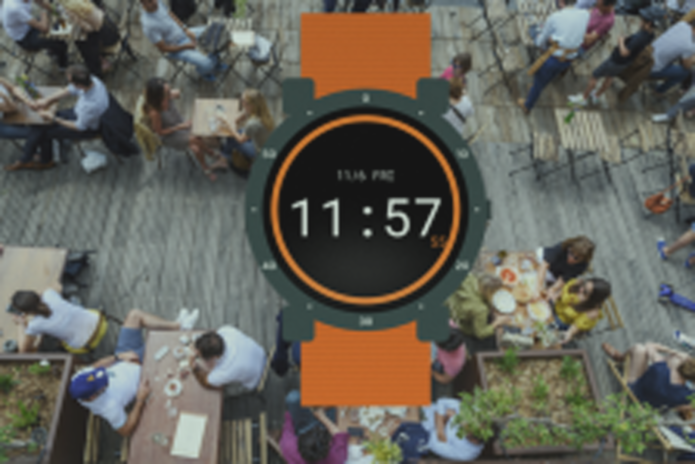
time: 11:57
